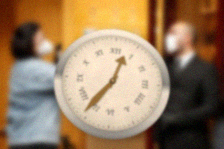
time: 12:36
